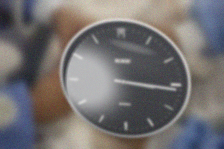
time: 3:16
